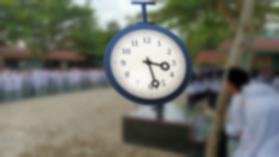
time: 3:28
